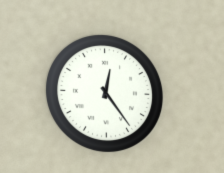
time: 12:24
